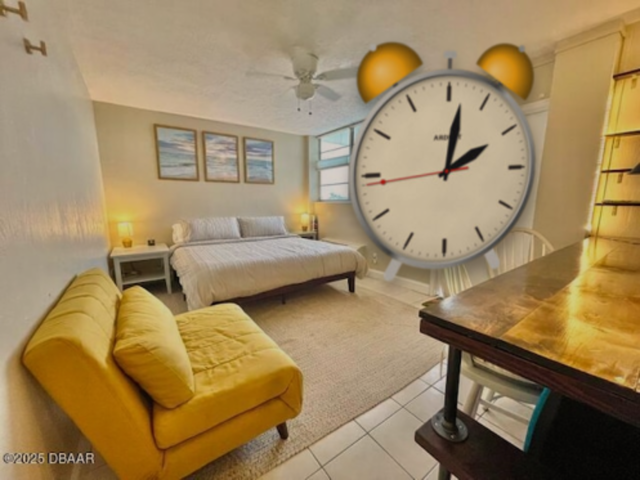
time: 2:01:44
